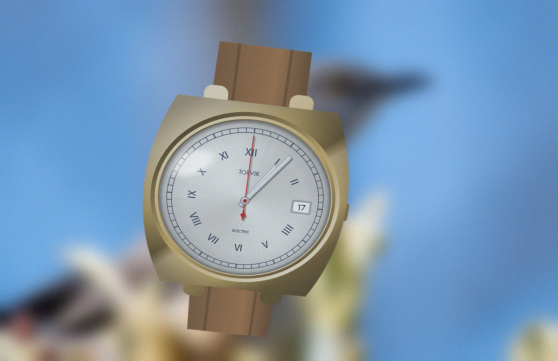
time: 1:06:00
